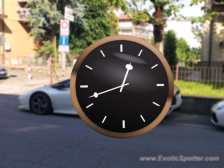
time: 12:42
